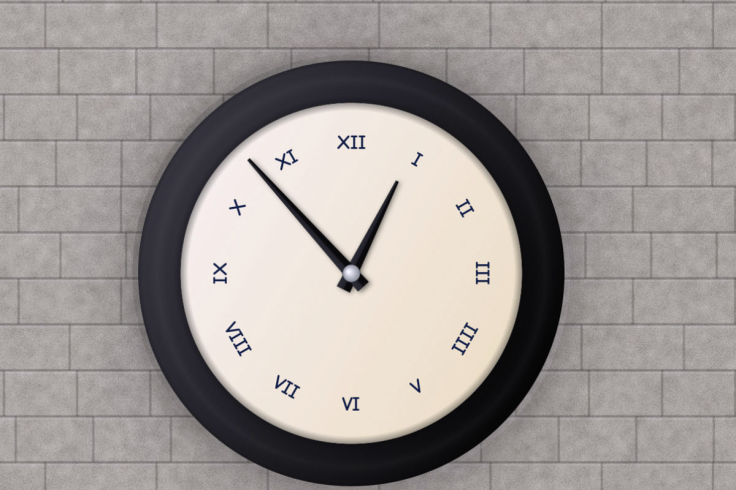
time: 12:53
